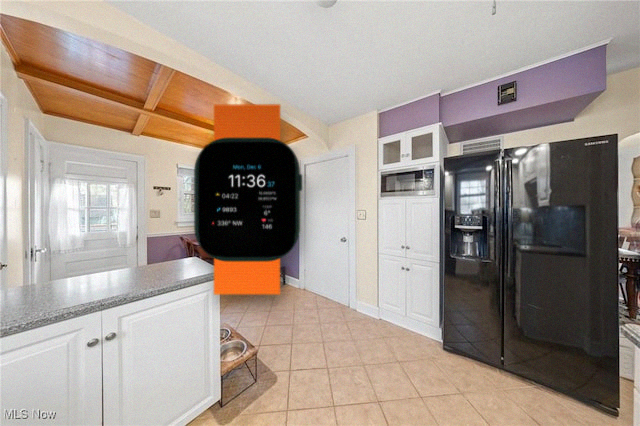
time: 11:36
